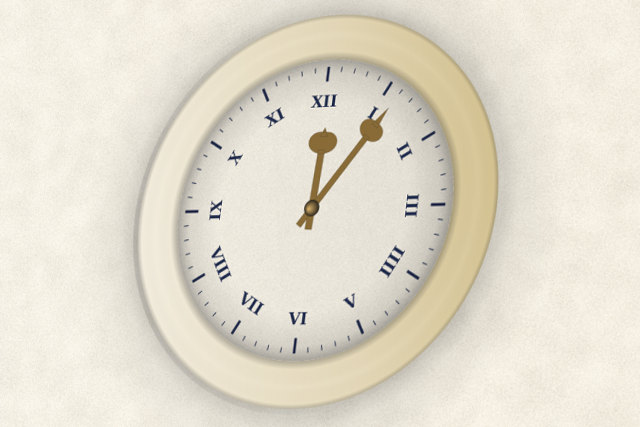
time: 12:06
